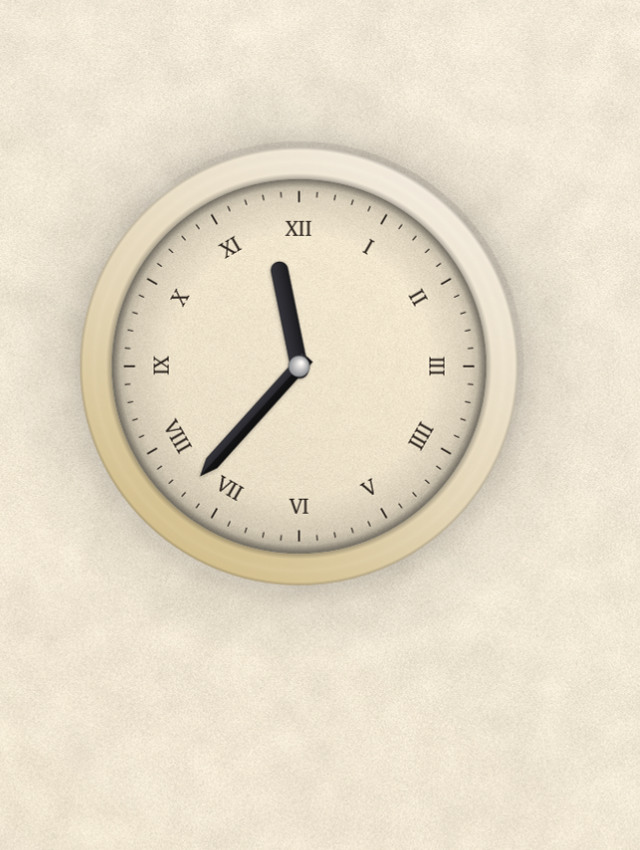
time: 11:37
